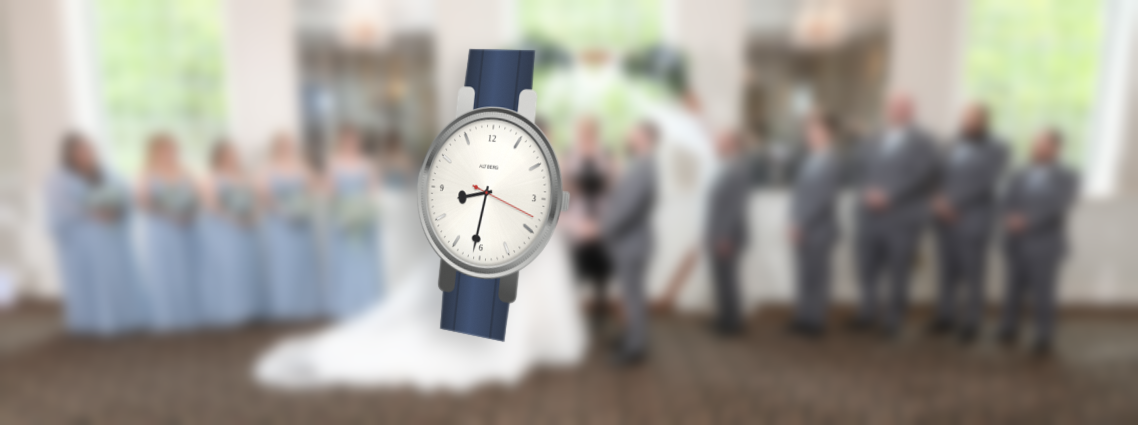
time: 8:31:18
